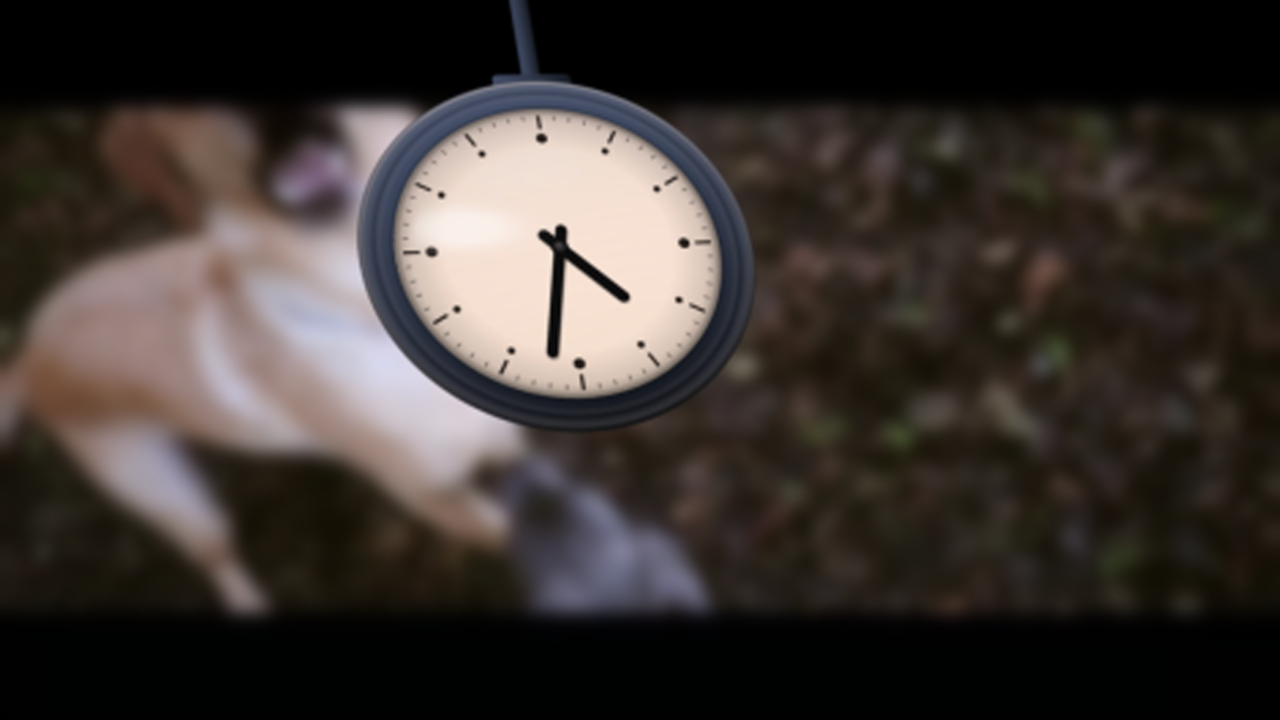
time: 4:32
